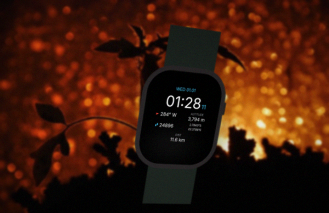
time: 1:28
